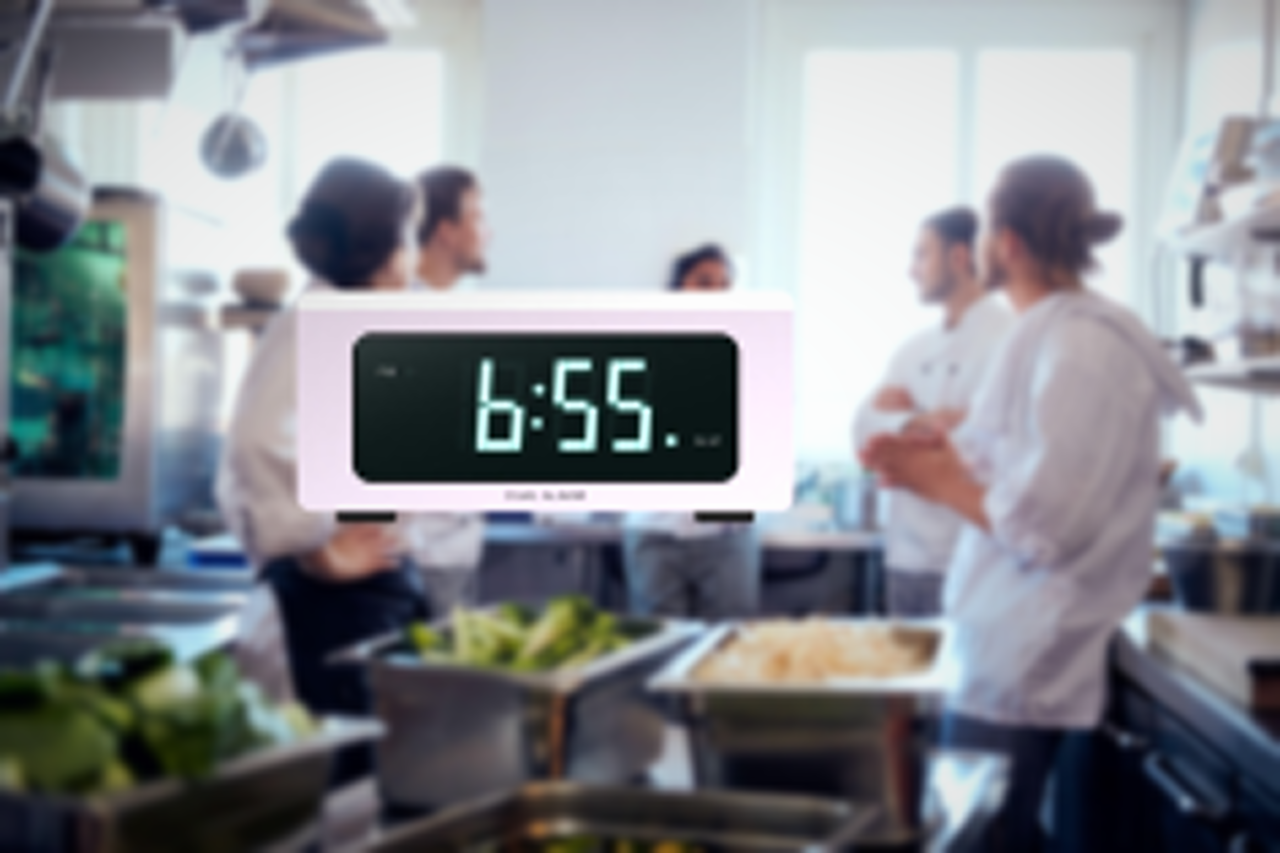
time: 6:55
